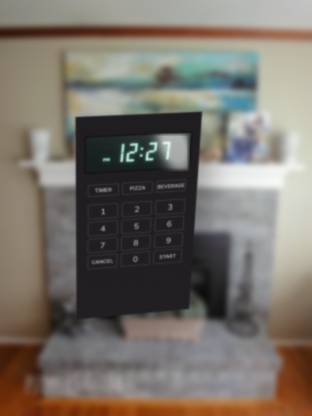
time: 12:27
